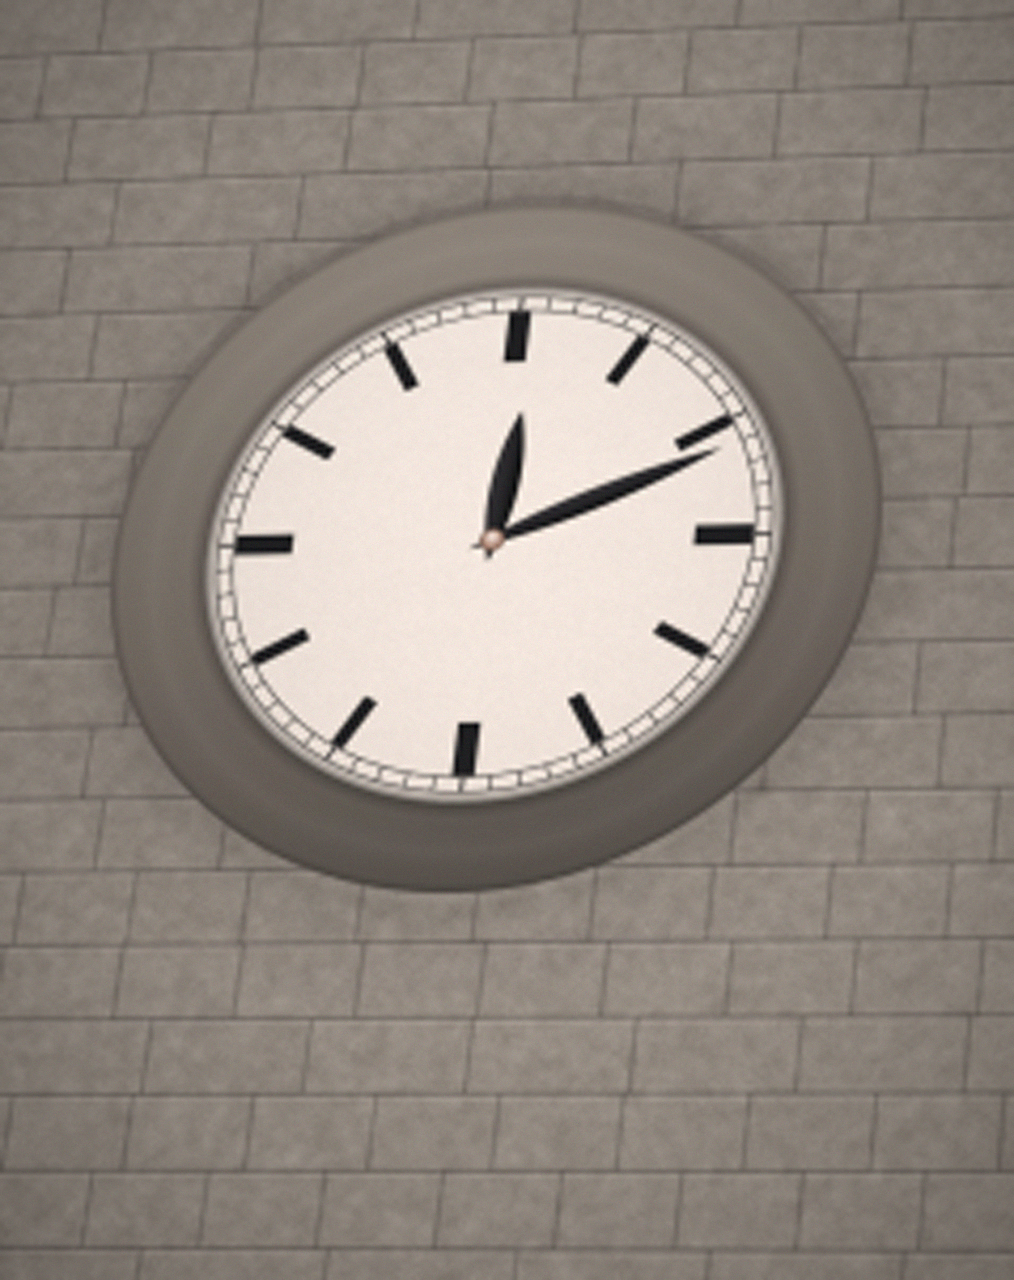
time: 12:11
